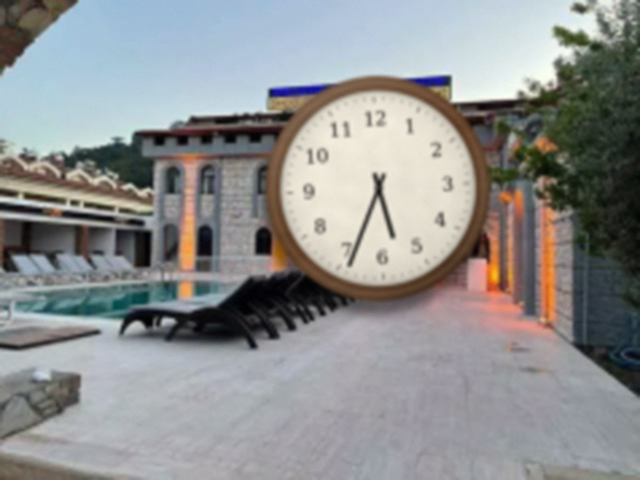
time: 5:34
